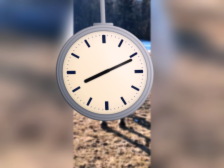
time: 8:11
